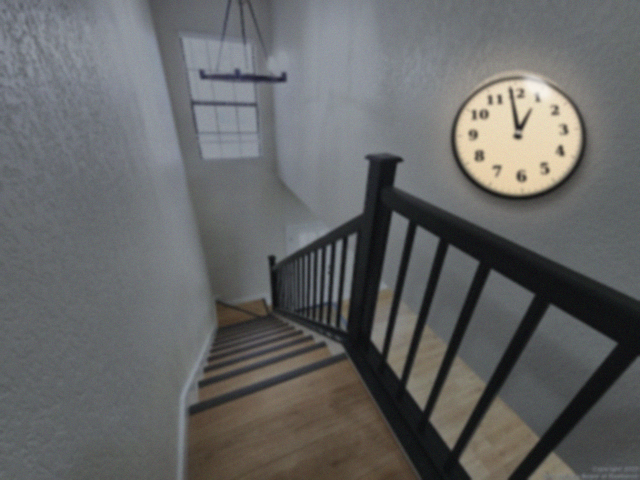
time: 12:59
